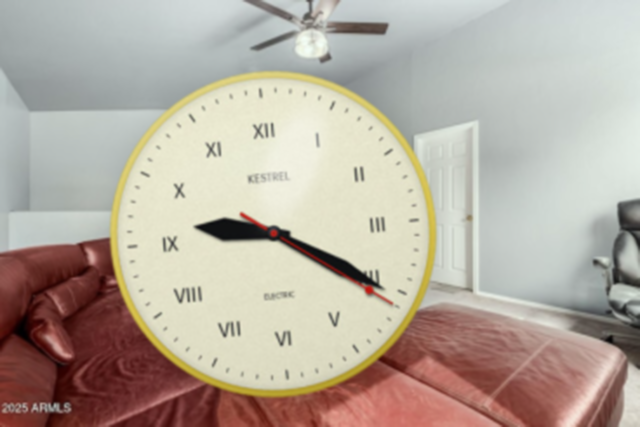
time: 9:20:21
